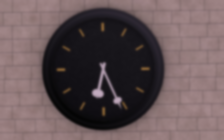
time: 6:26
